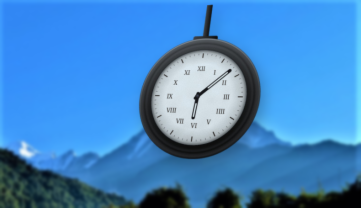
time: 6:08
